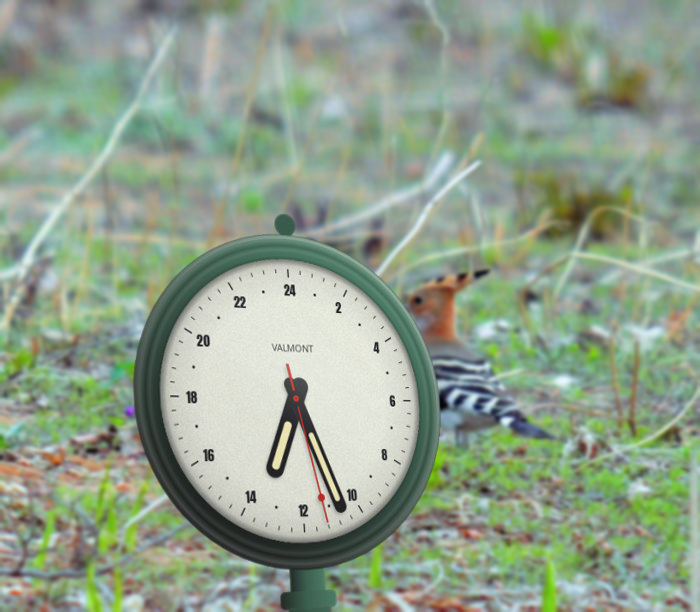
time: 13:26:28
